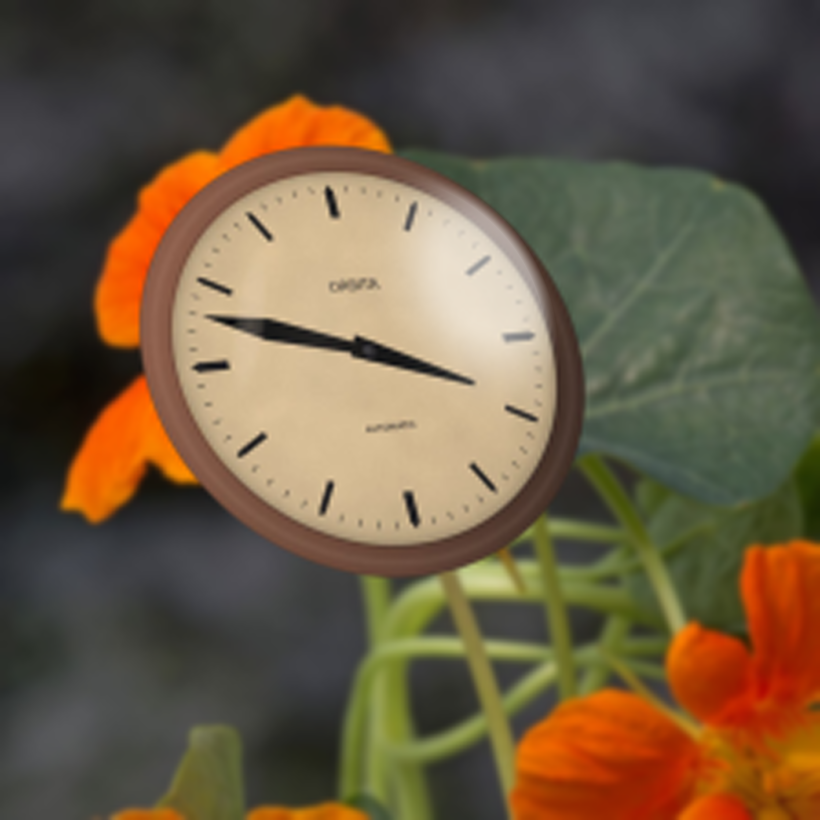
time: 3:48
